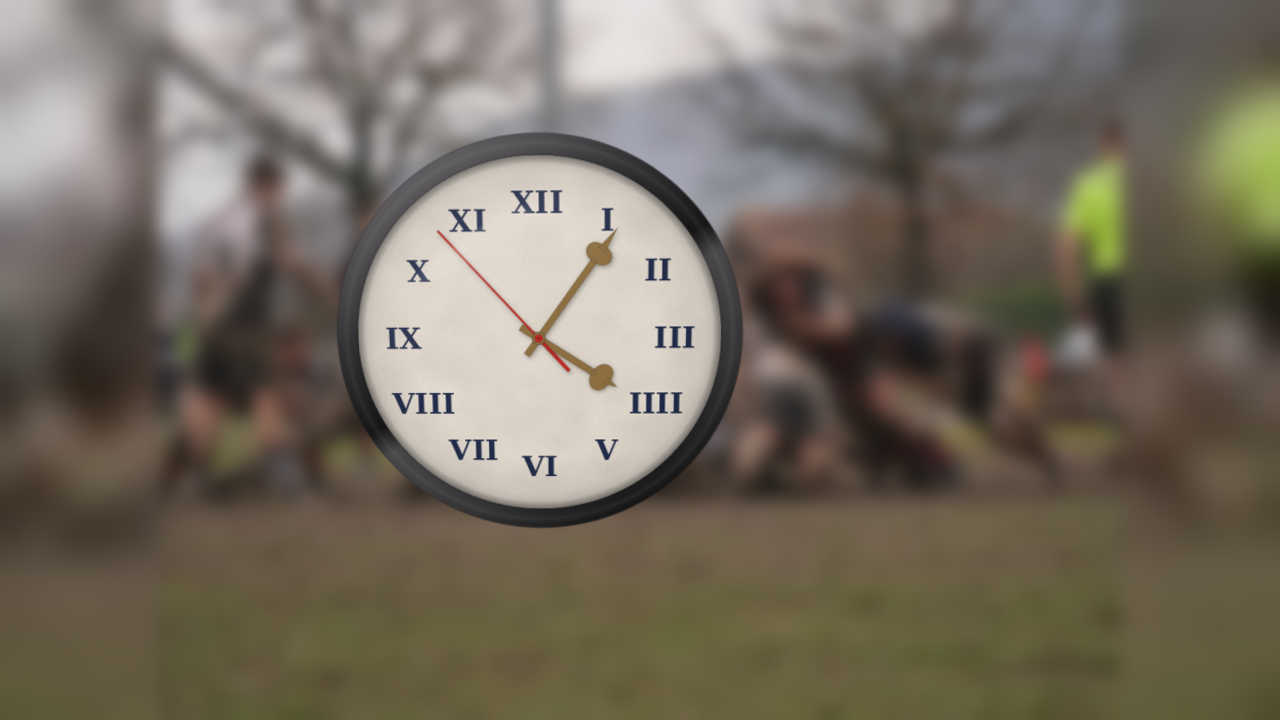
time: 4:05:53
